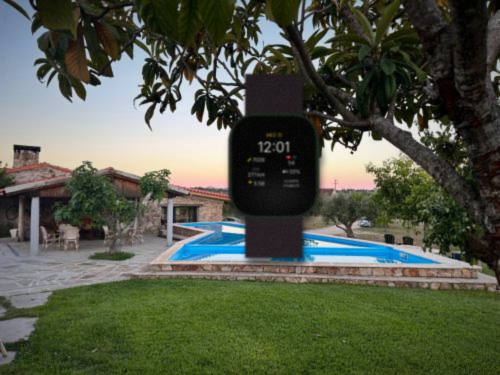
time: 12:01
